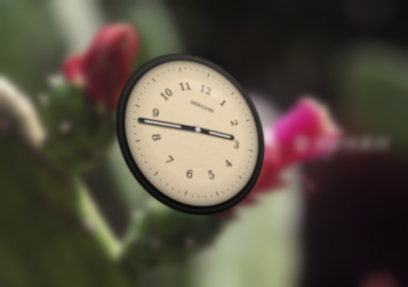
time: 2:43
